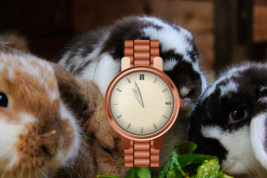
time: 10:57
